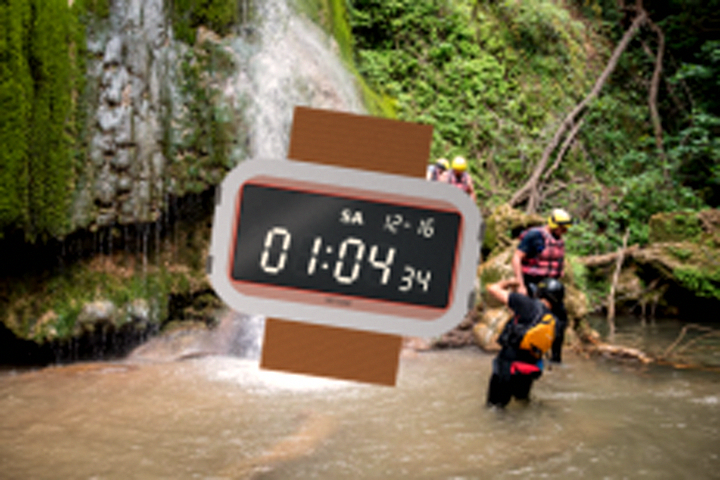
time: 1:04:34
